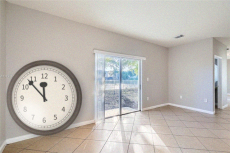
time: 11:53
